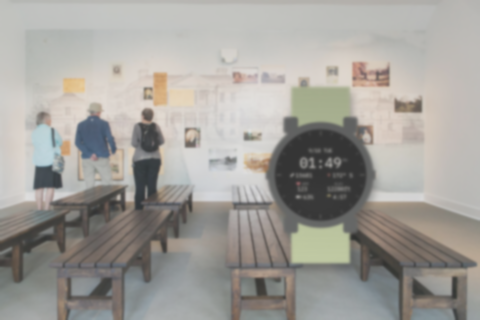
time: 1:49
